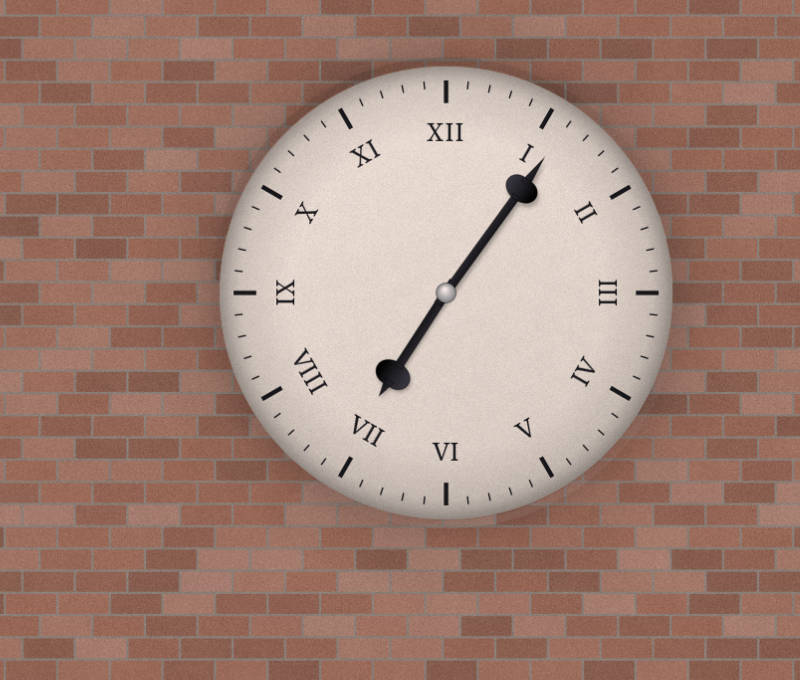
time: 7:06
